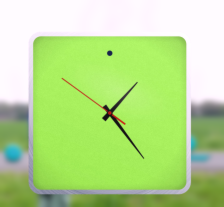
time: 1:23:51
